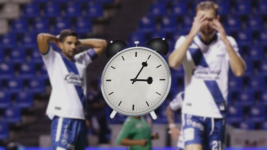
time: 3:05
